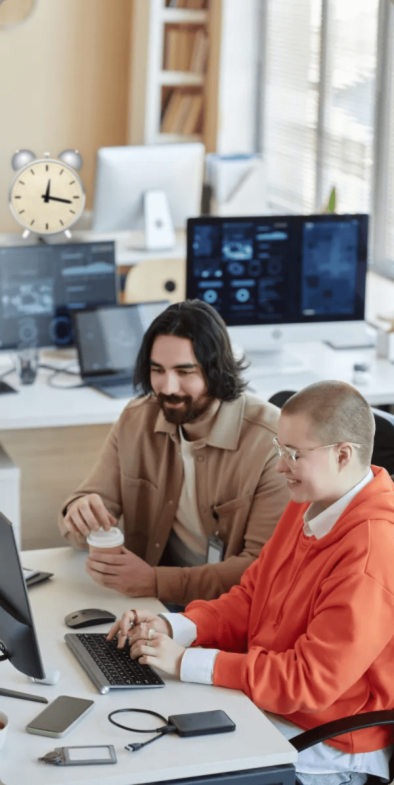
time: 12:17
